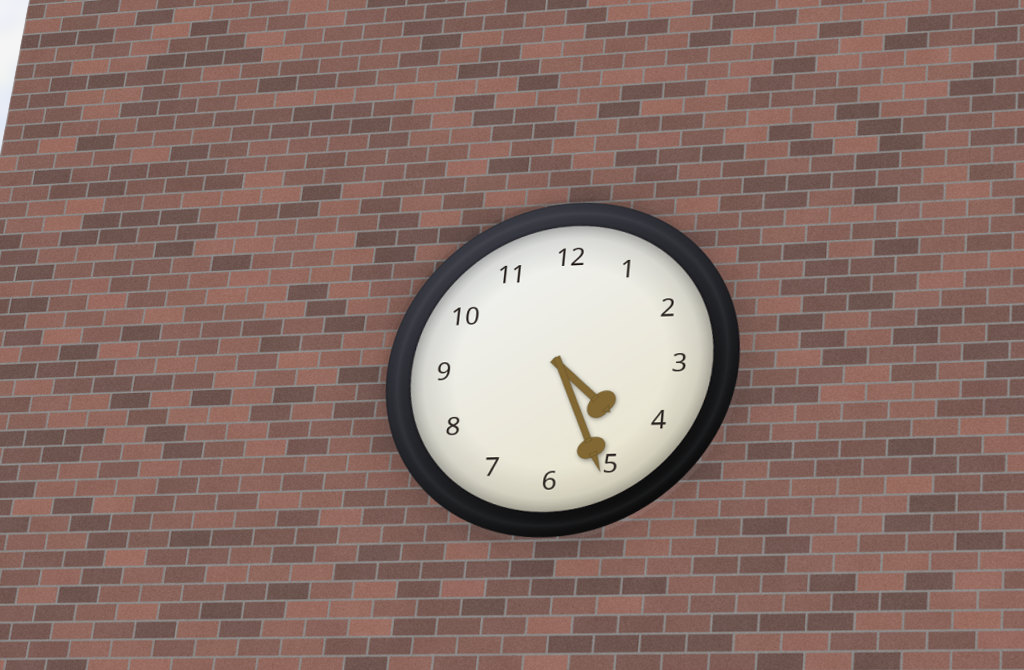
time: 4:26
